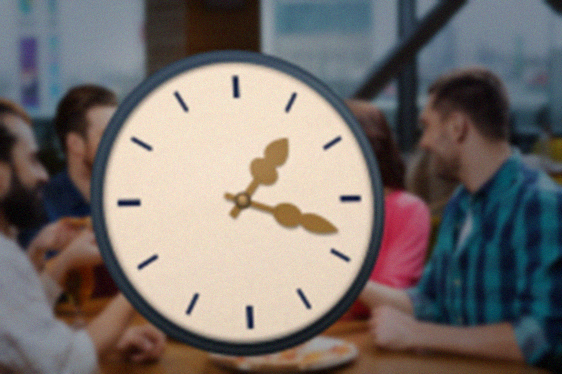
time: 1:18
